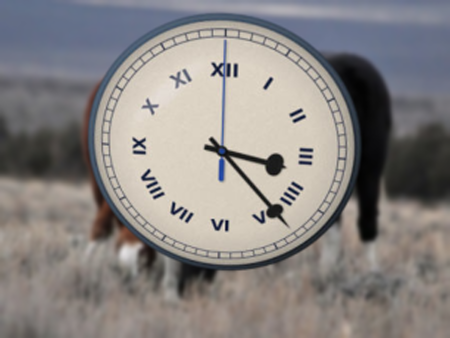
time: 3:23:00
